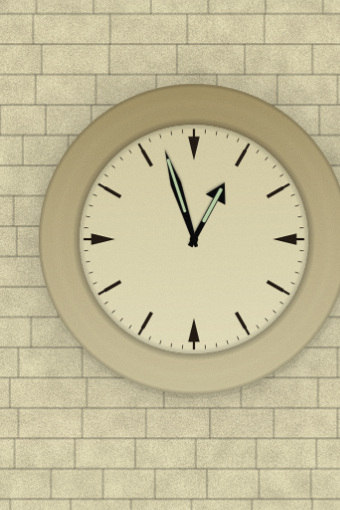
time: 12:57
